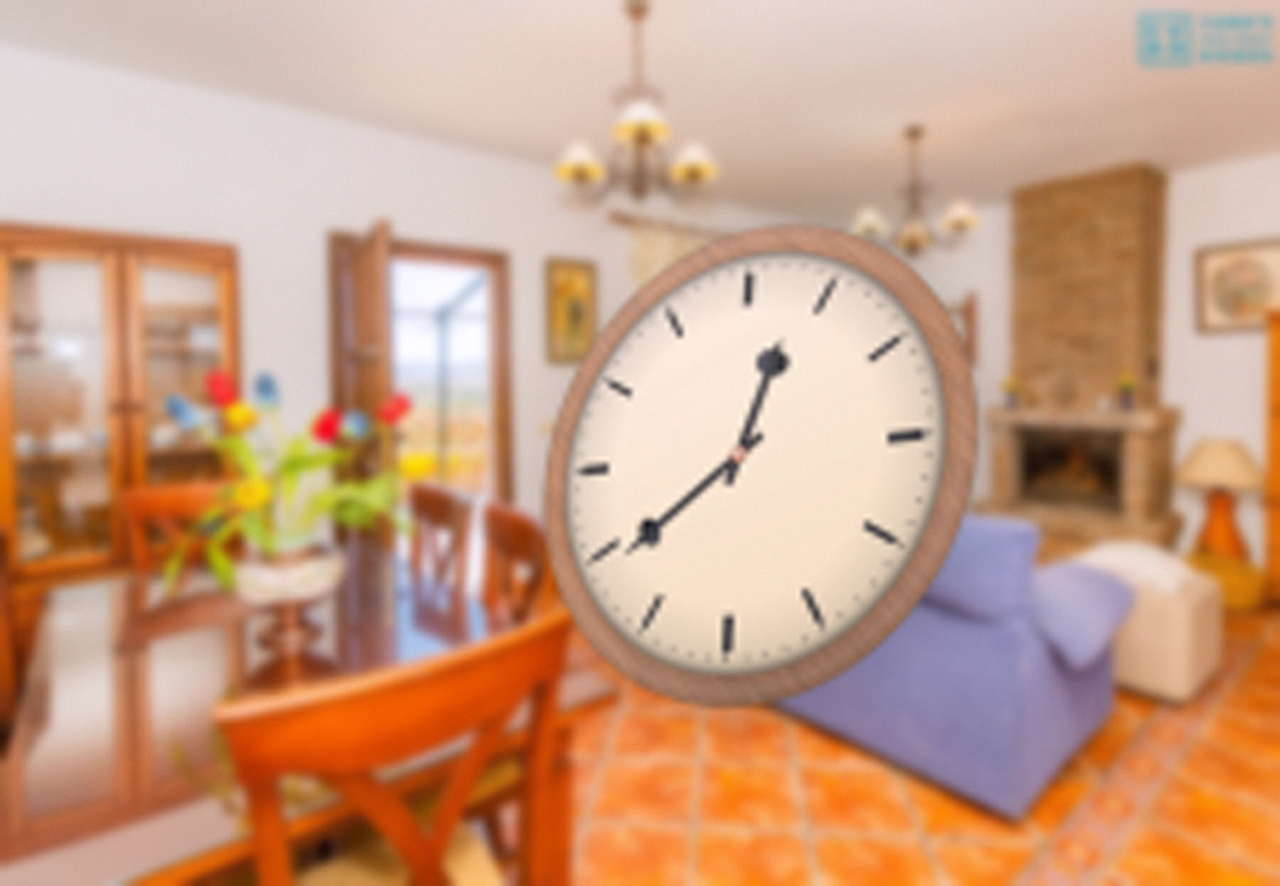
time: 12:39
